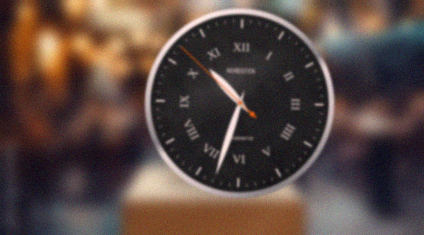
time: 10:32:52
